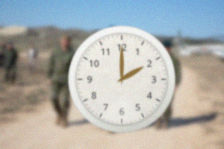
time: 2:00
